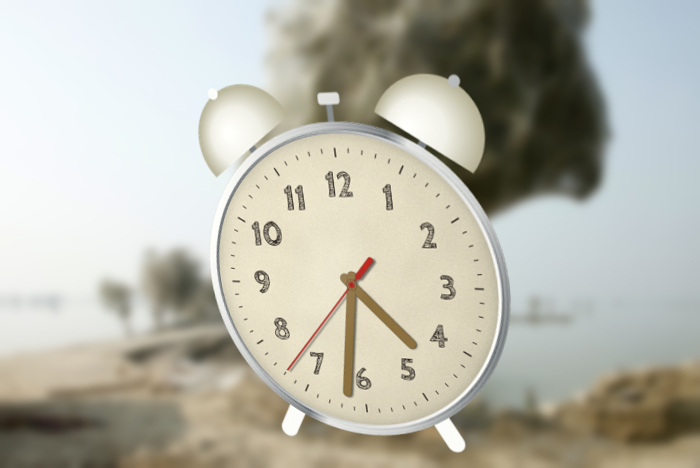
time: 4:31:37
